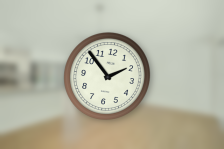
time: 1:52
